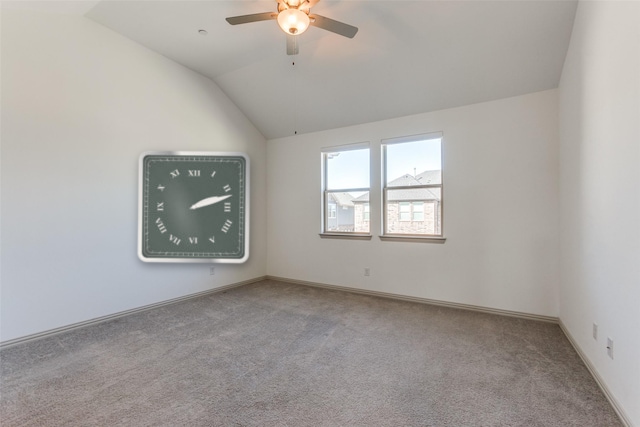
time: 2:12
